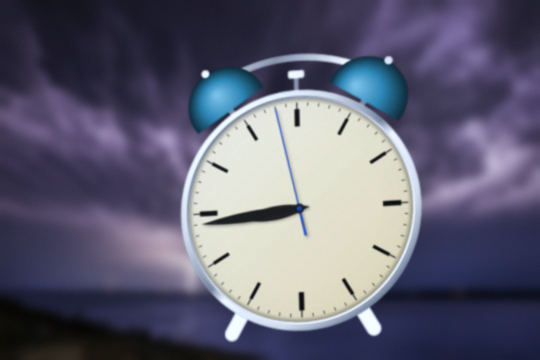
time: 8:43:58
